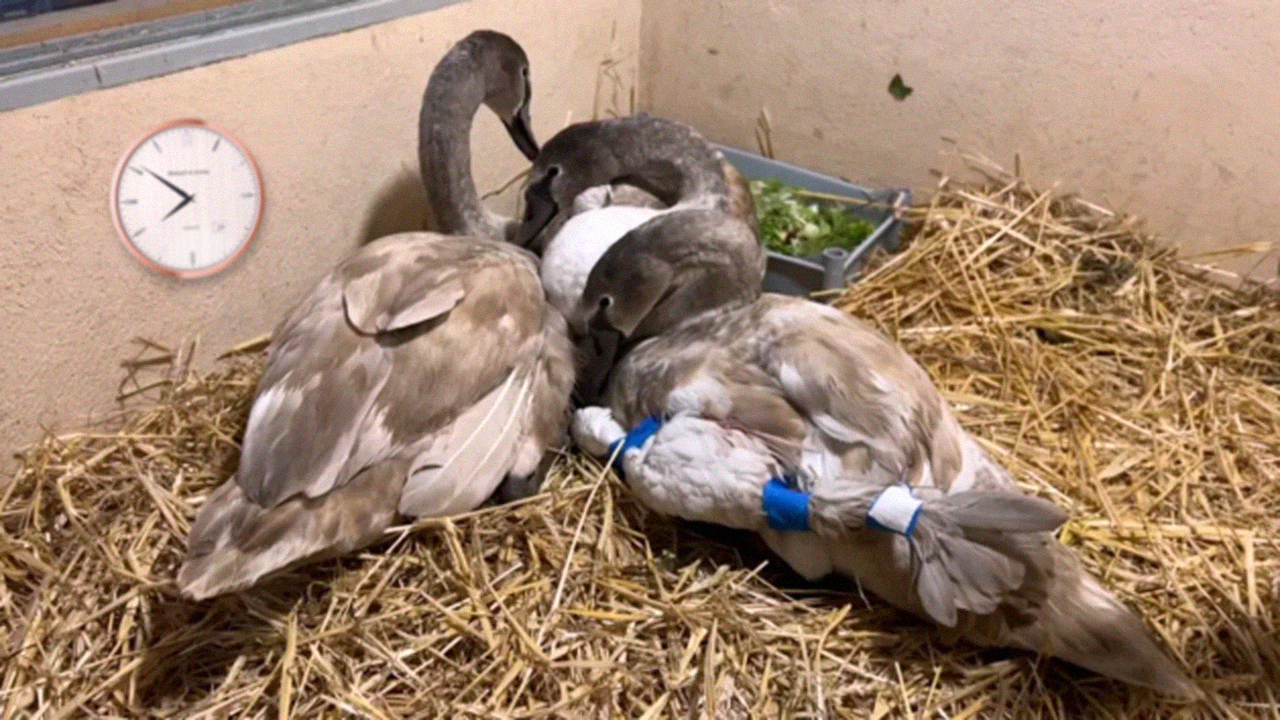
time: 7:51
